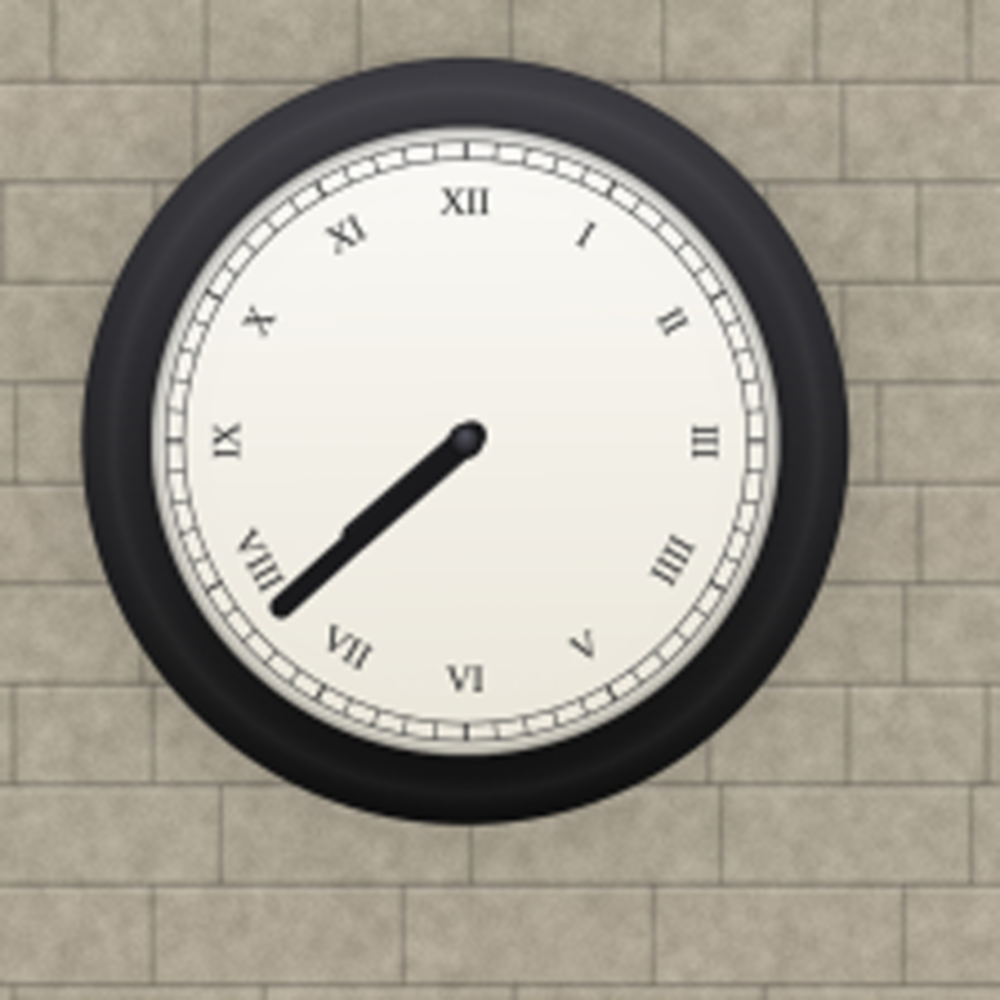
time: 7:38
